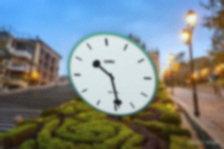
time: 10:29
